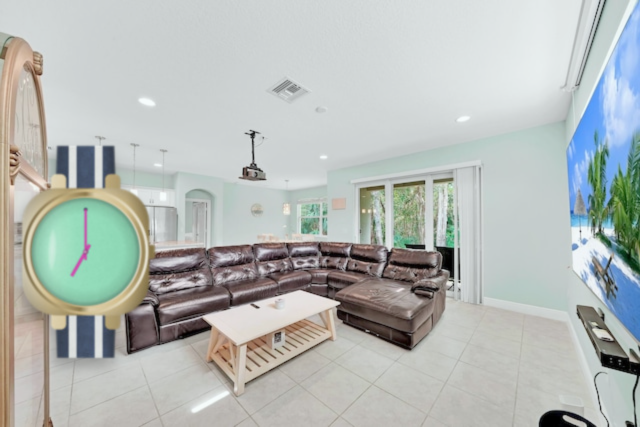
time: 7:00
